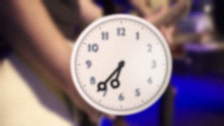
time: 6:37
